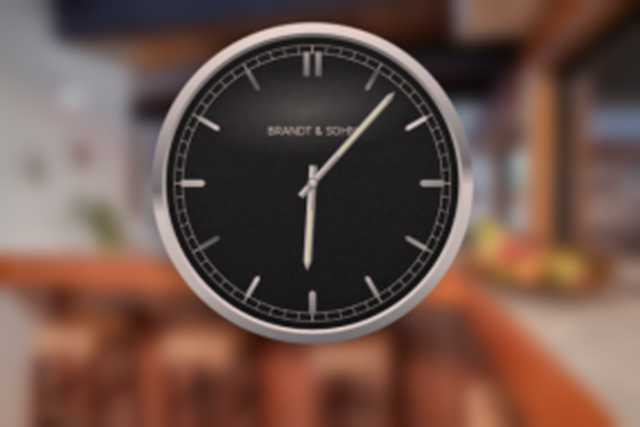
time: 6:07
